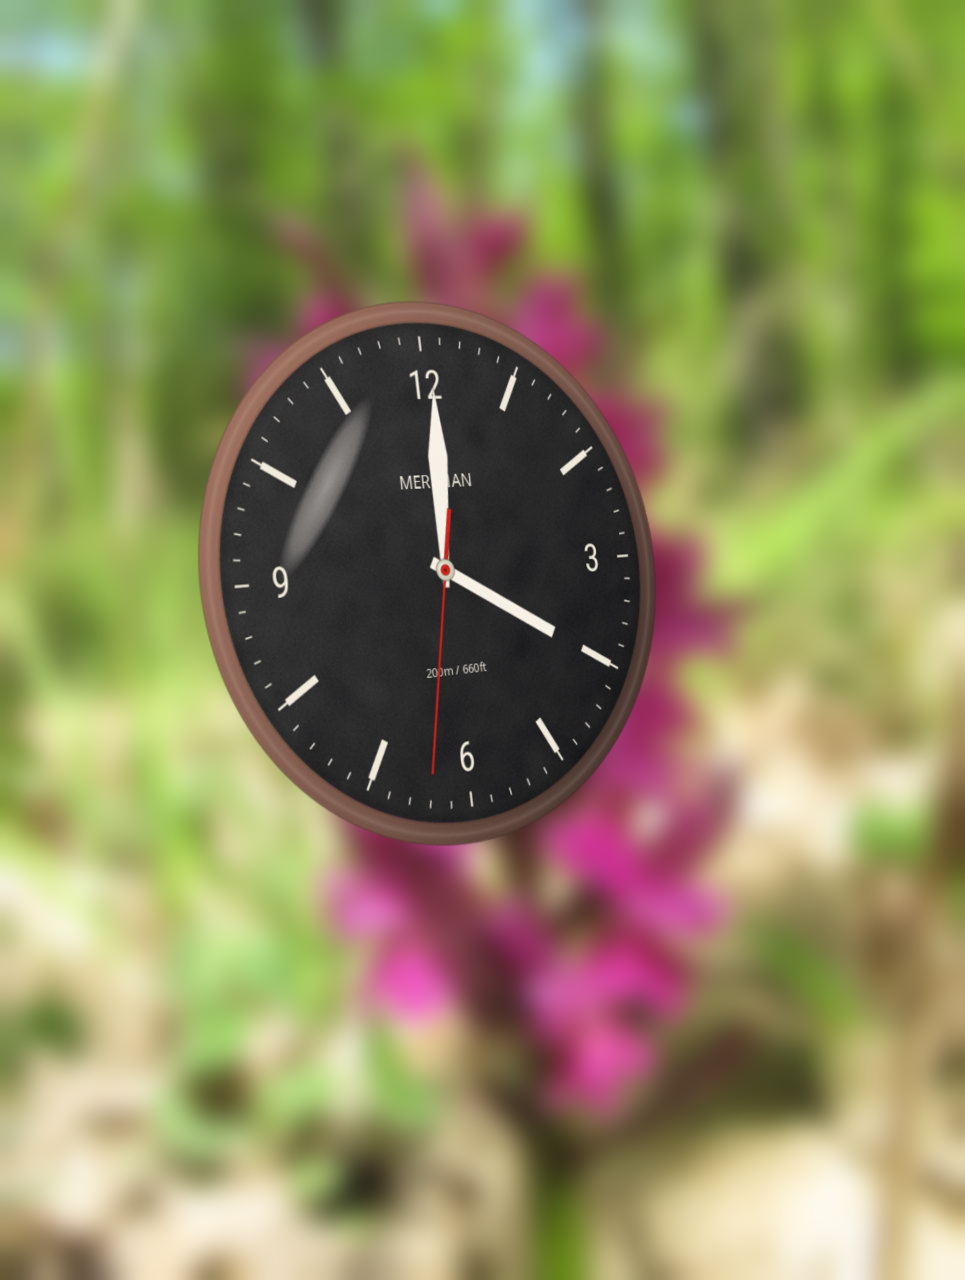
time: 4:00:32
